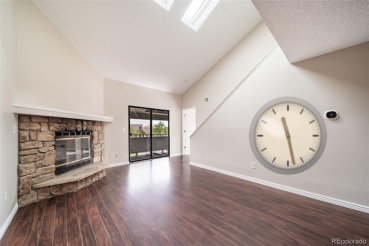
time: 11:28
